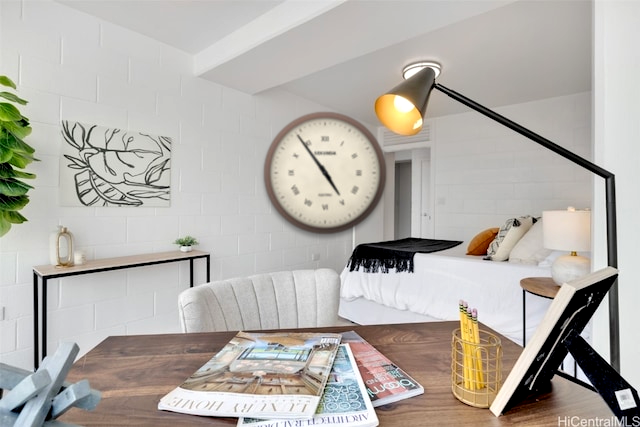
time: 4:54
